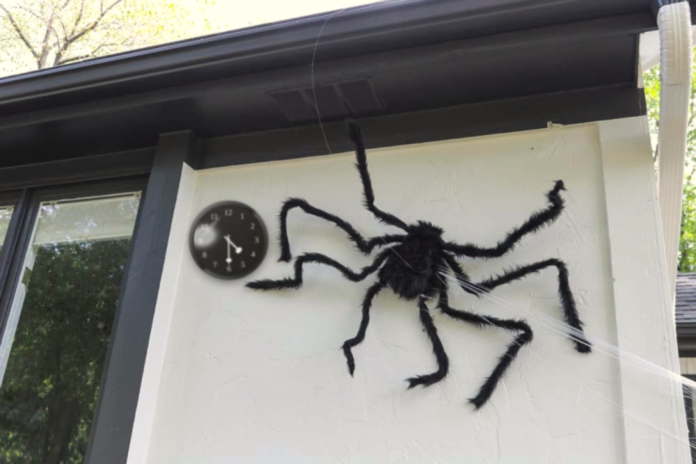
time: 4:30
